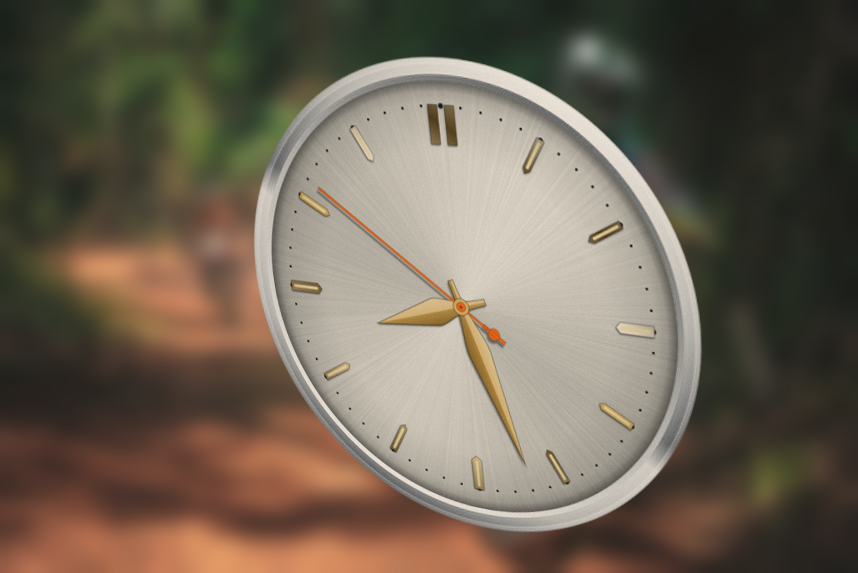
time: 8:26:51
